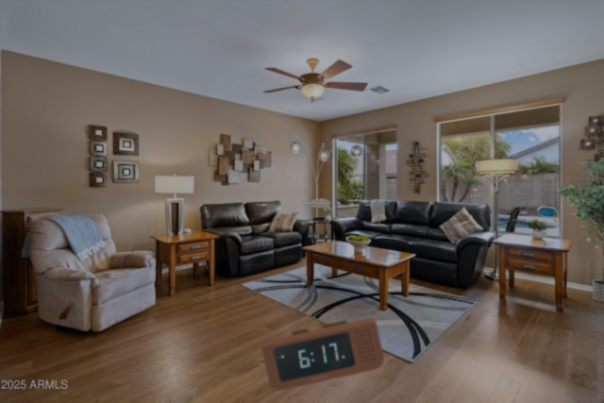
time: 6:17
